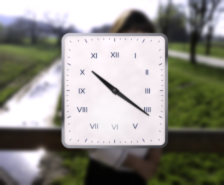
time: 10:21
